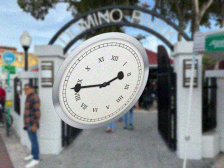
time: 1:43
